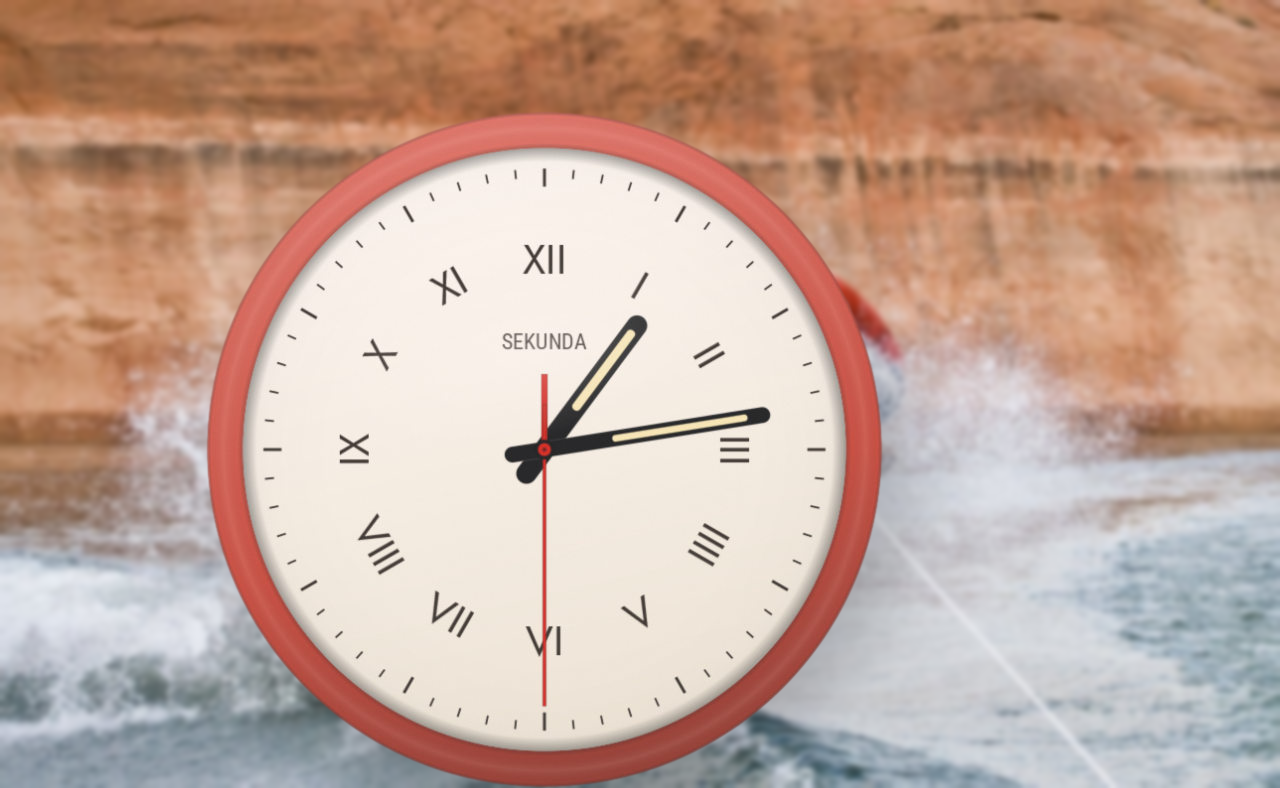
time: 1:13:30
